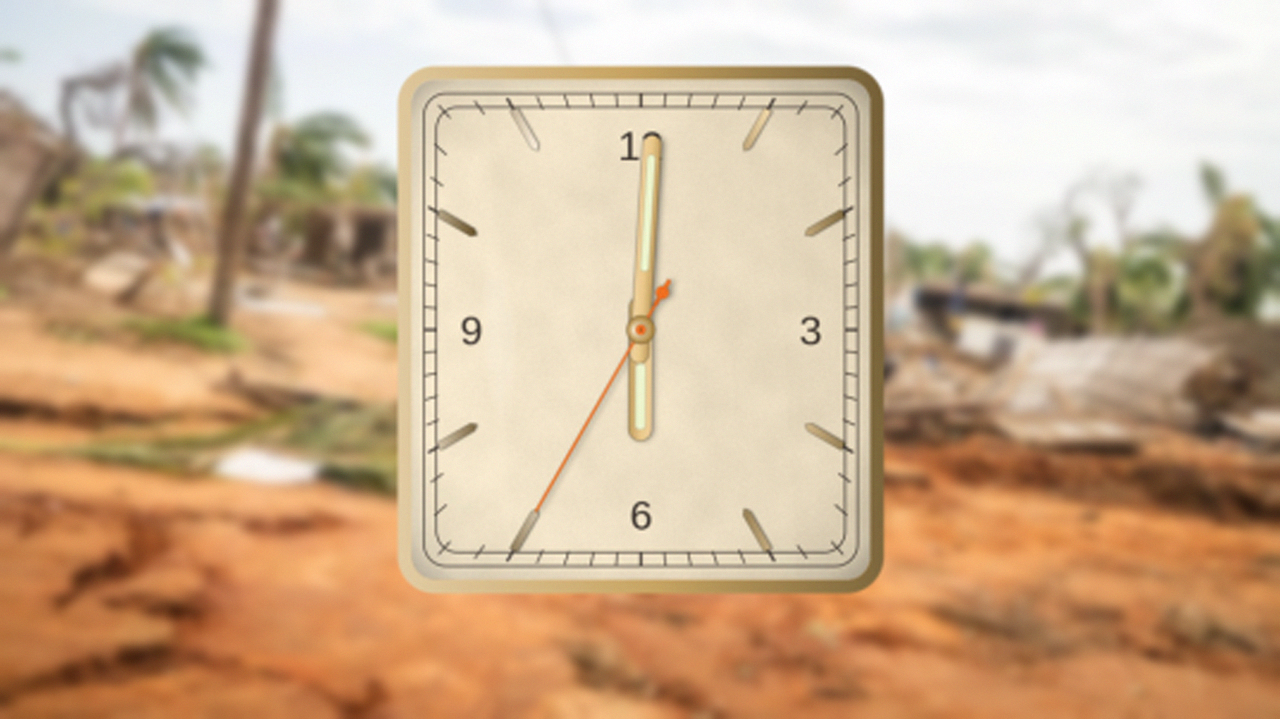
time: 6:00:35
